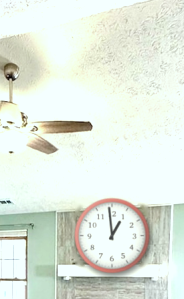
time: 12:59
